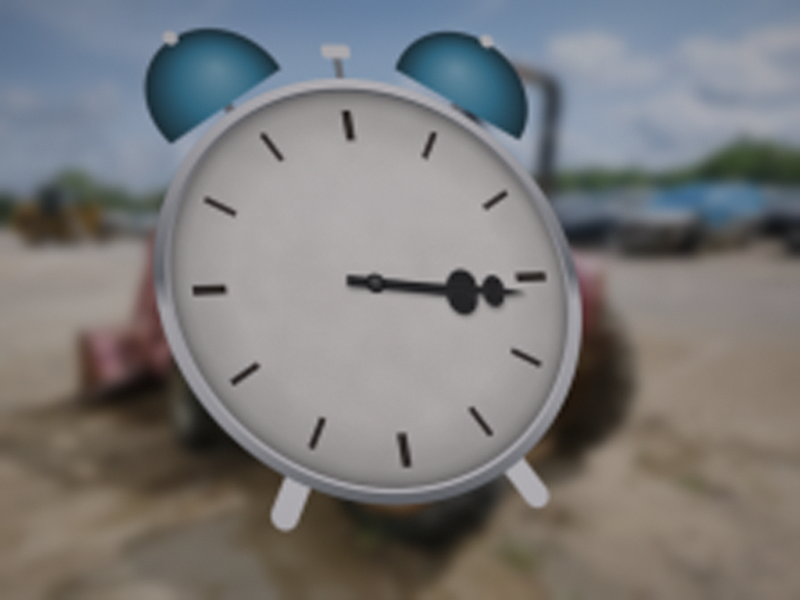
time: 3:16
